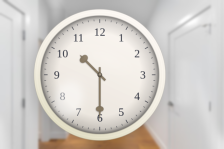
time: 10:30
